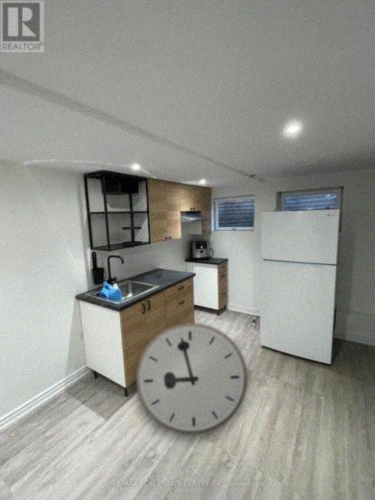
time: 8:58
